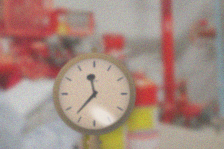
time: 11:37
